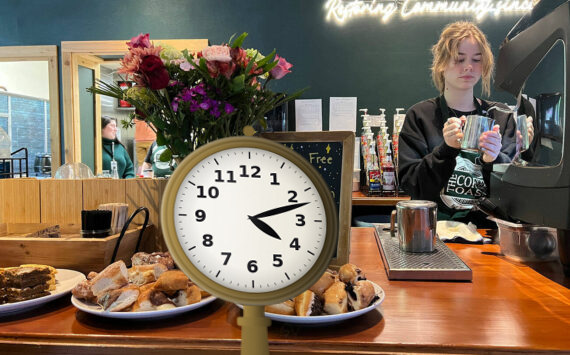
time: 4:12
